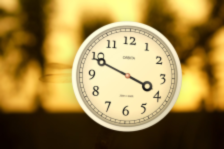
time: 3:49
